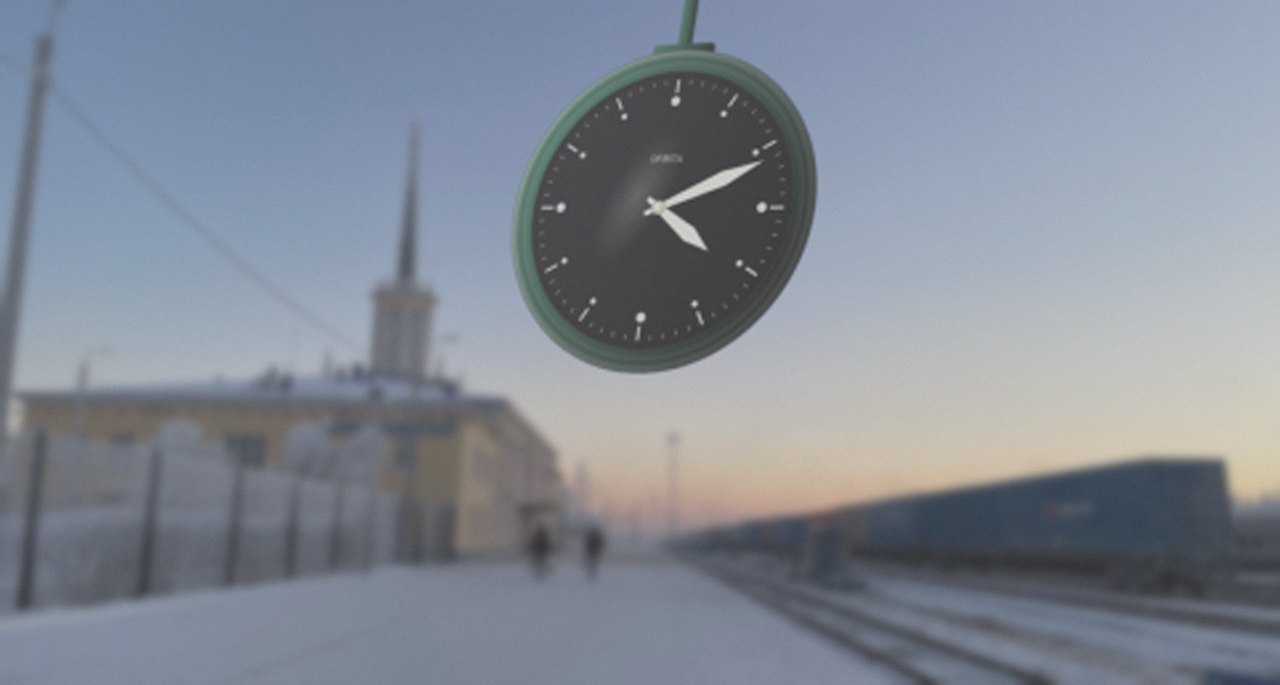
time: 4:11
